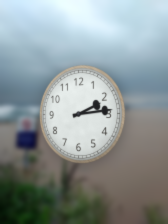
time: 2:14
